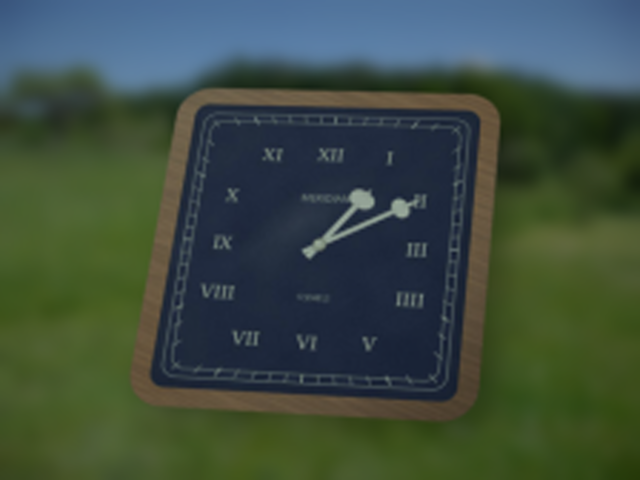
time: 1:10
